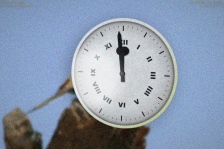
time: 11:59
